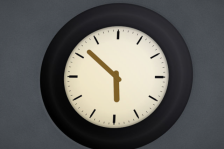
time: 5:52
